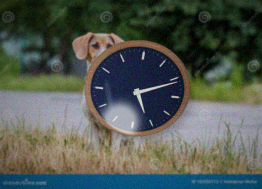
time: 5:11
